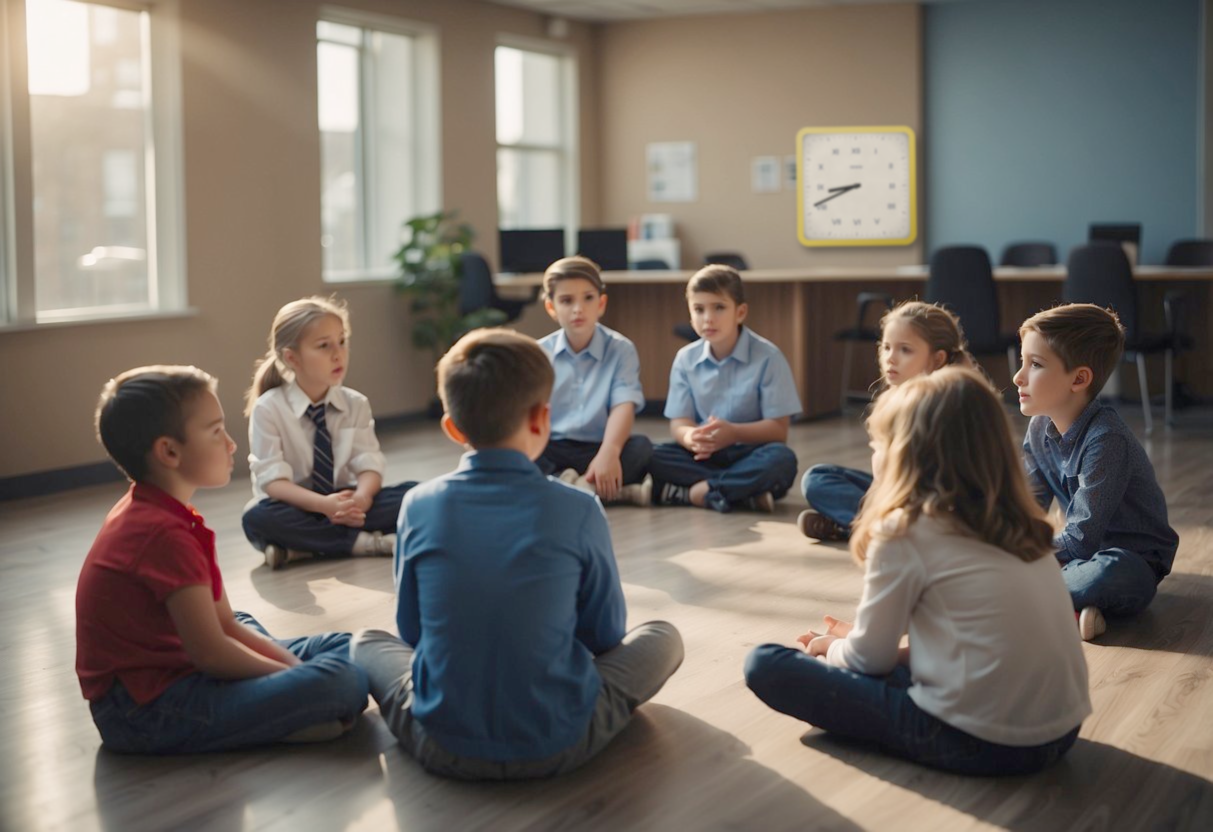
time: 8:41
